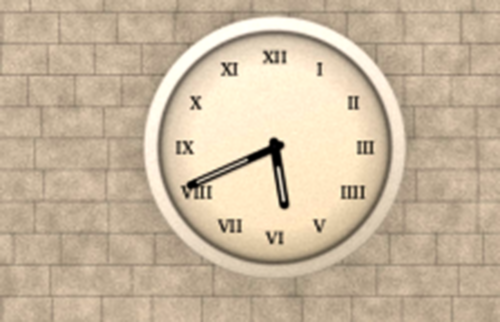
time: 5:41
